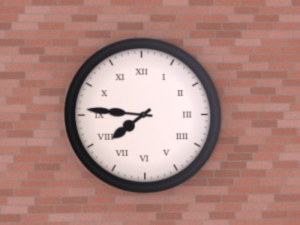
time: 7:46
